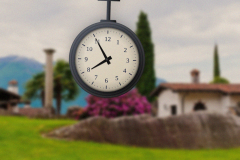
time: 7:55
